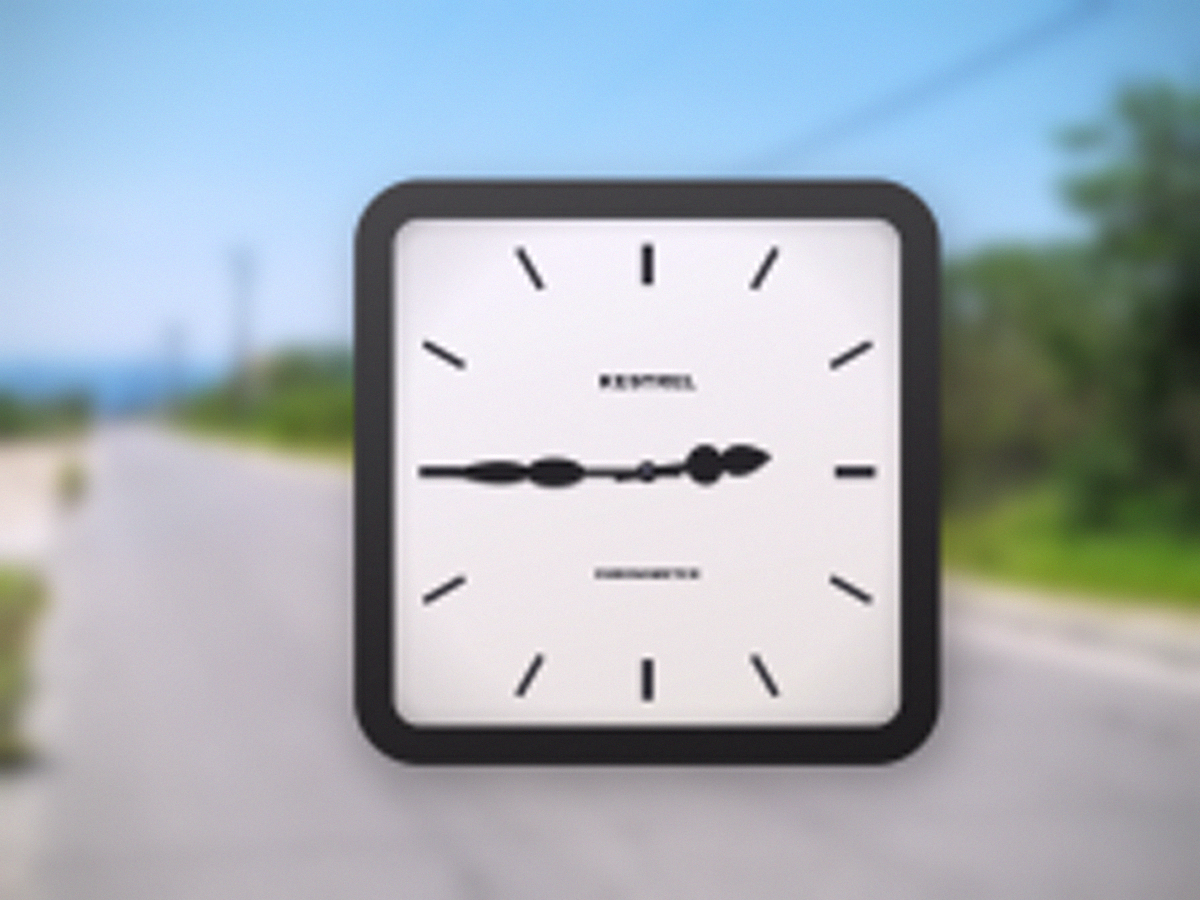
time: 2:45
